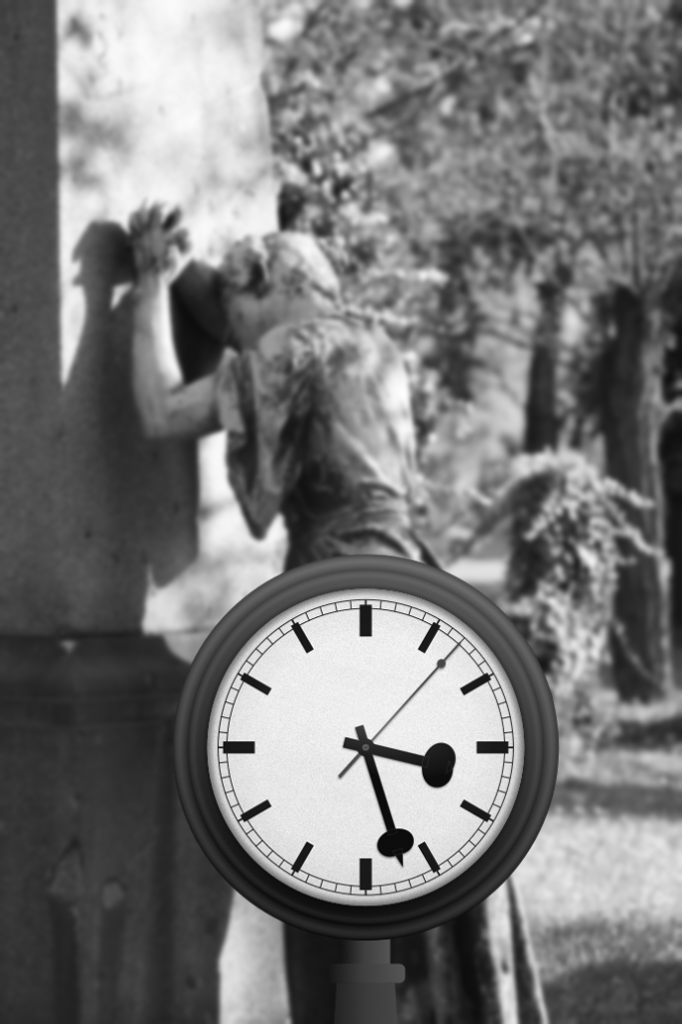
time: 3:27:07
